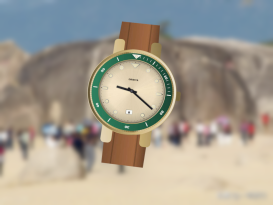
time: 9:21
